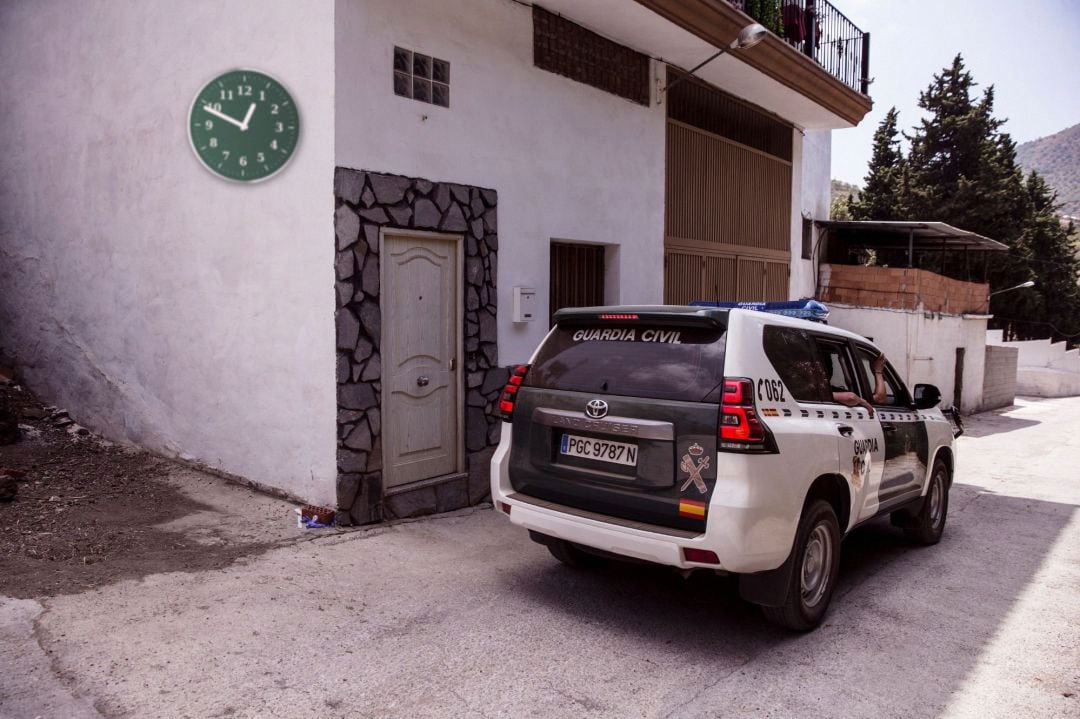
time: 12:49
